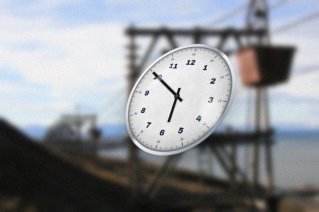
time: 5:50
